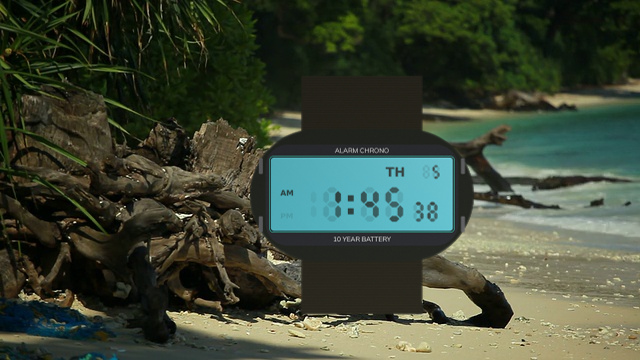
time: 1:45:38
